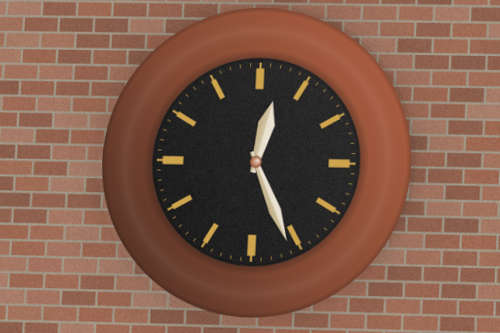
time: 12:26
